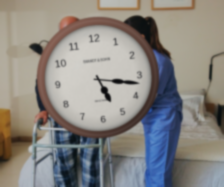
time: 5:17
